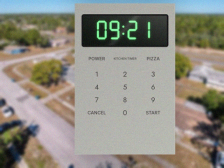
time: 9:21
